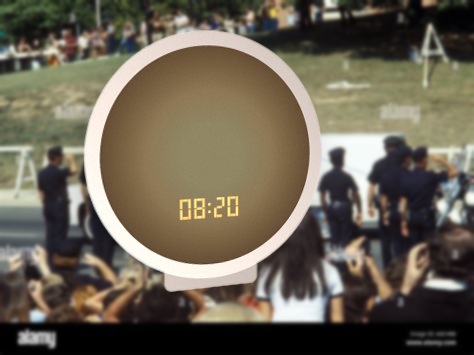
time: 8:20
